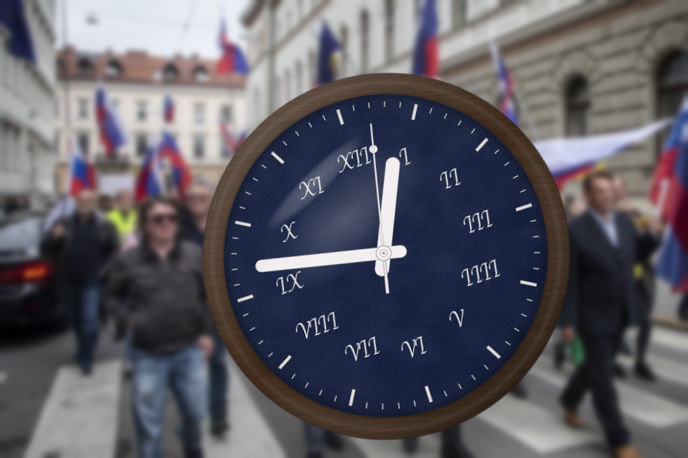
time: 12:47:02
